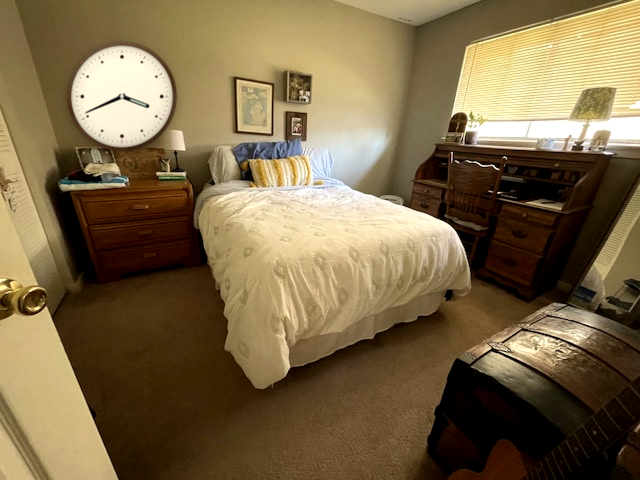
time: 3:41
